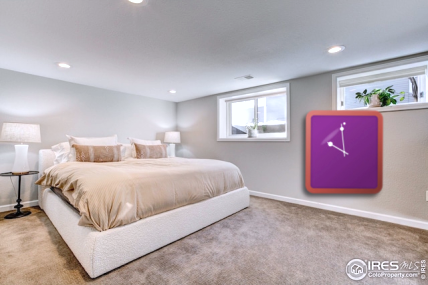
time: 9:59
